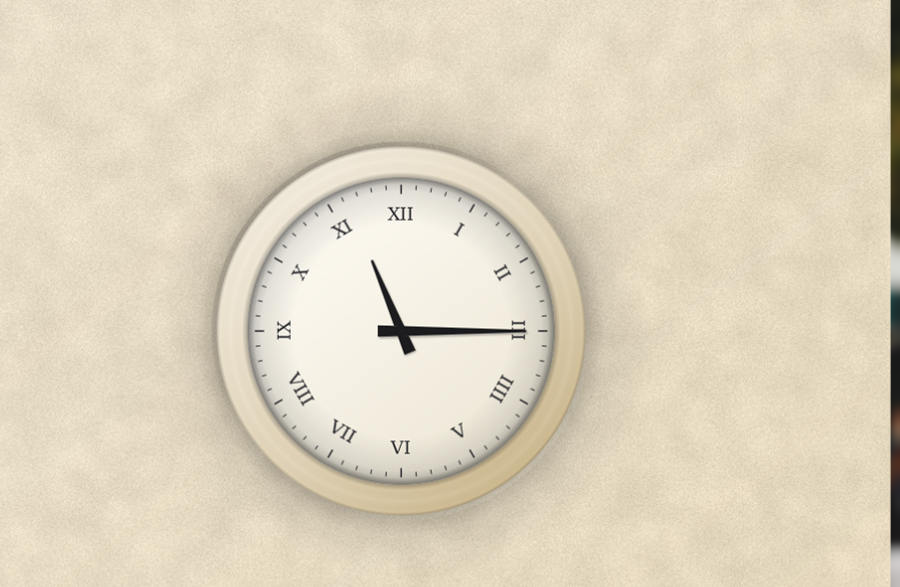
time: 11:15
